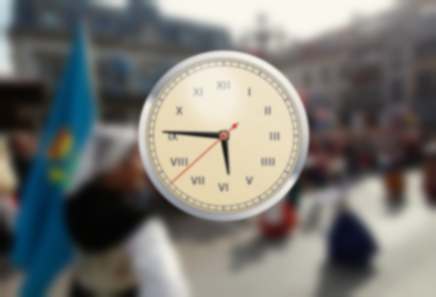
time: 5:45:38
